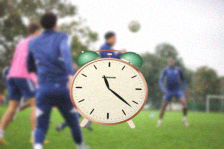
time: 11:22
